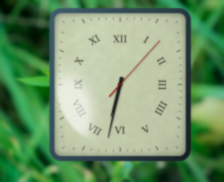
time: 6:32:07
